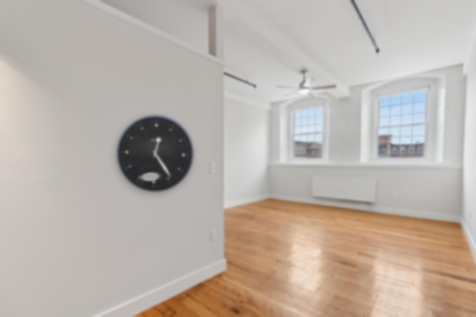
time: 12:24
